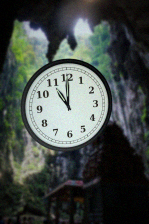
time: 11:00
